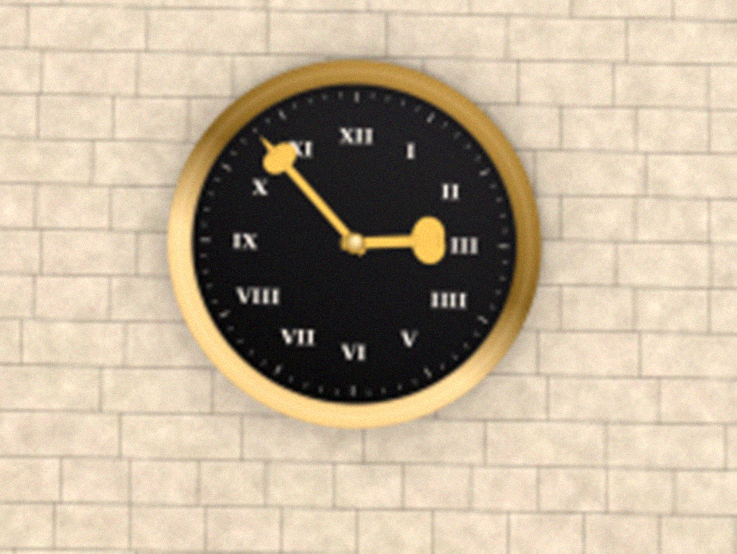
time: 2:53
